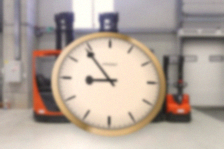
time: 8:54
